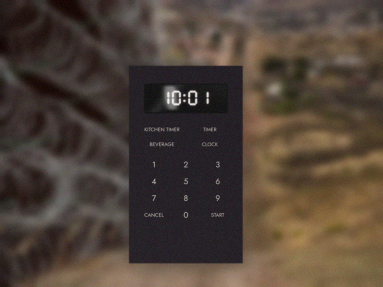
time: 10:01
